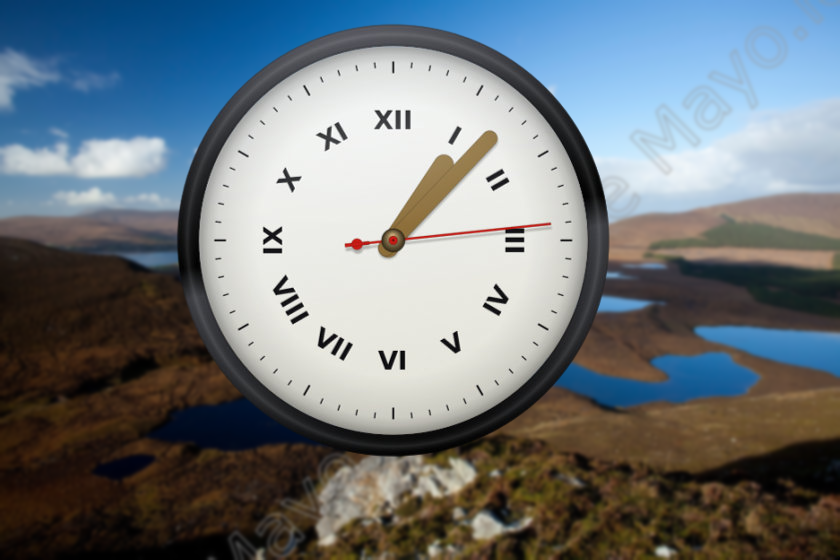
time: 1:07:14
